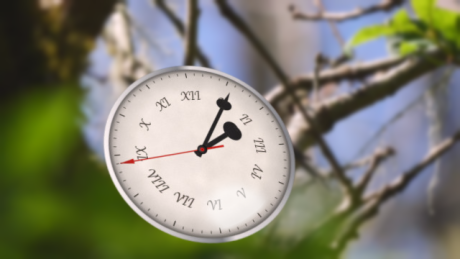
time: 2:05:44
